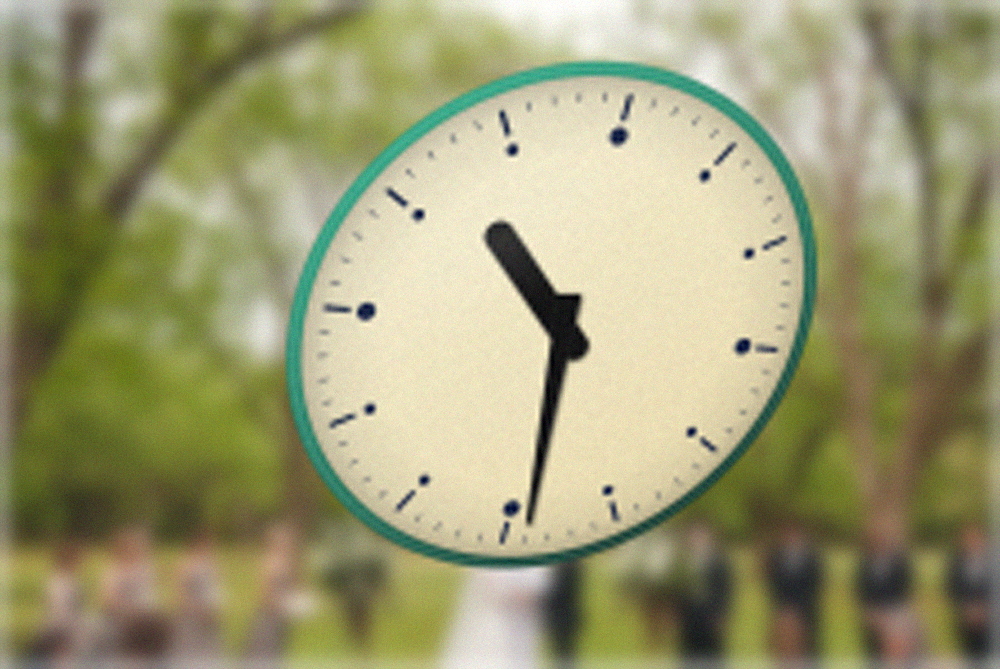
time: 10:29
